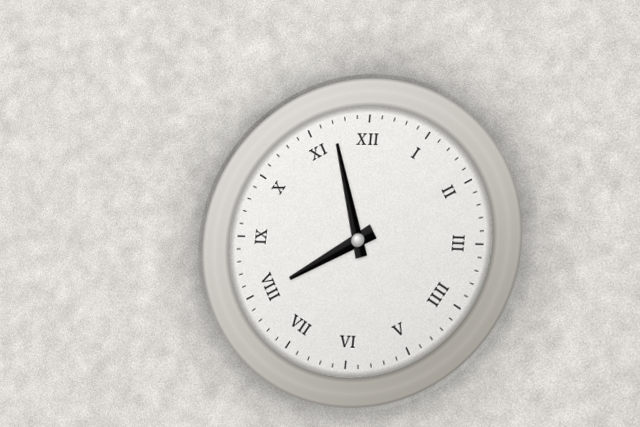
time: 7:57
